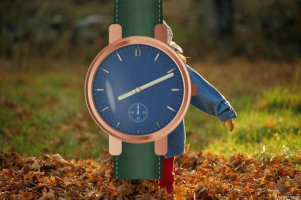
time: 8:11
